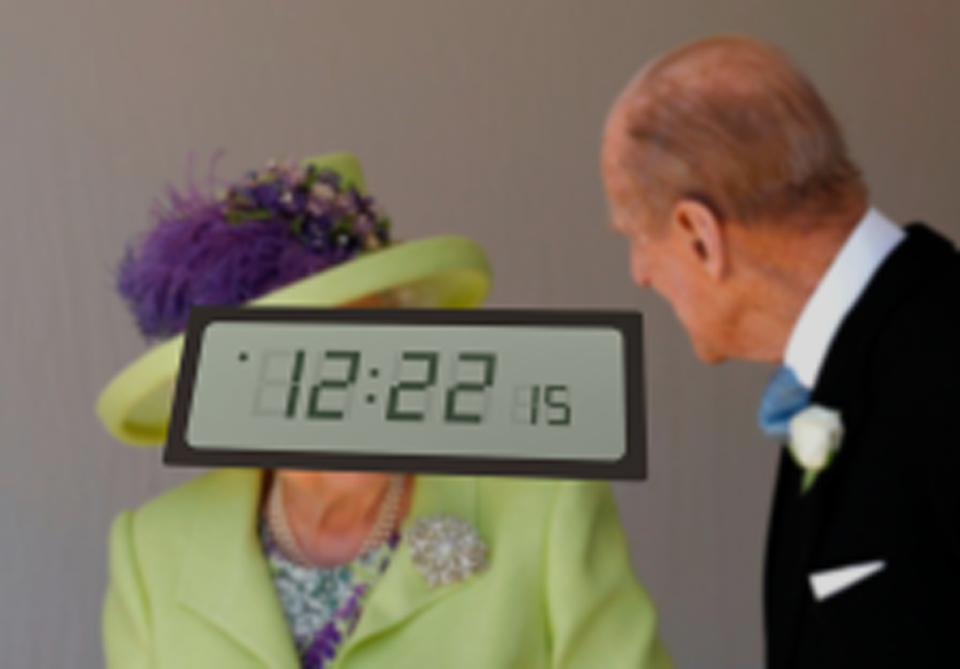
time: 12:22:15
